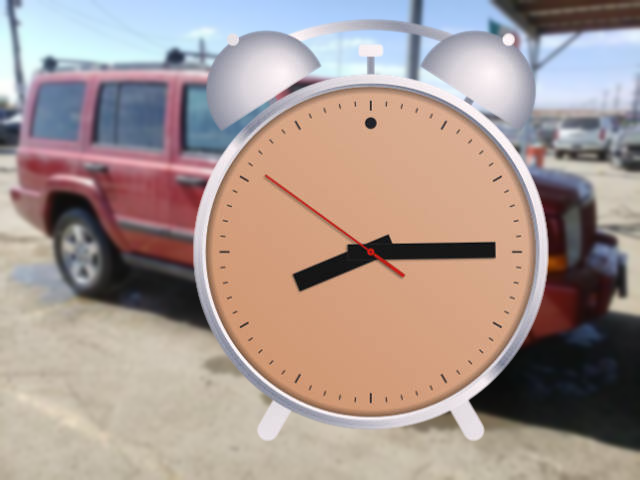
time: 8:14:51
